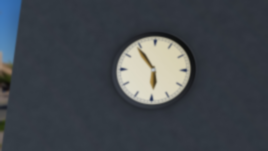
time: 5:54
